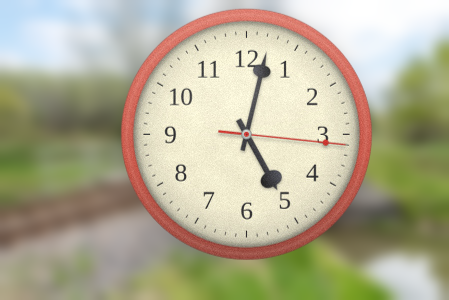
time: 5:02:16
